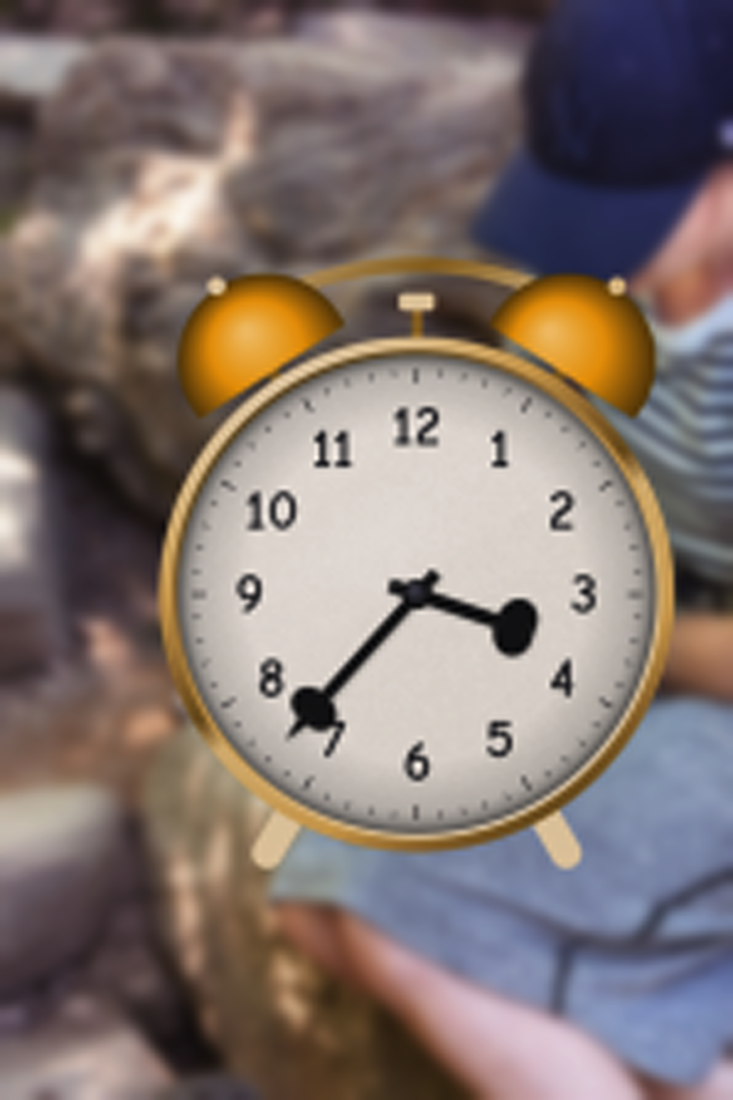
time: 3:37
